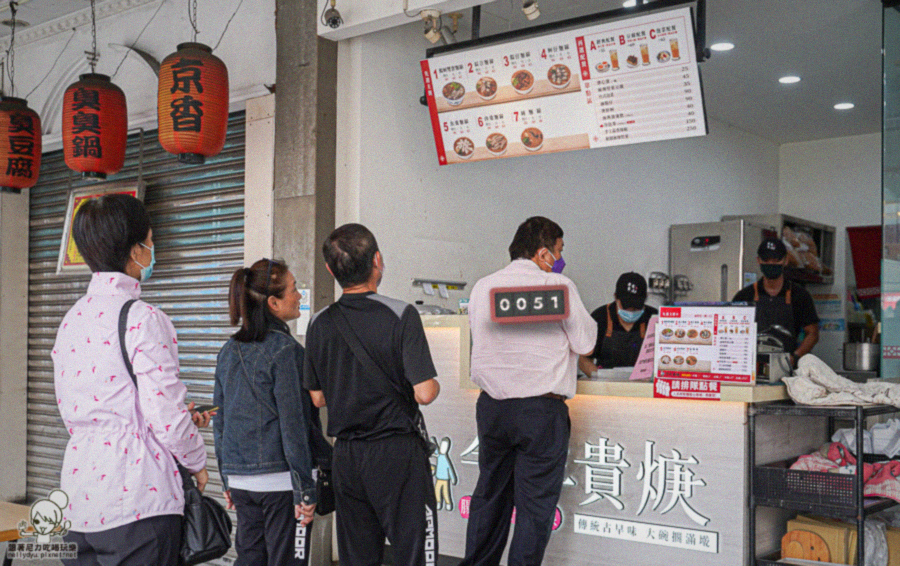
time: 0:51
